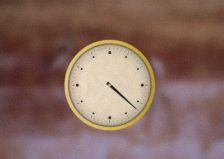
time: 4:22
